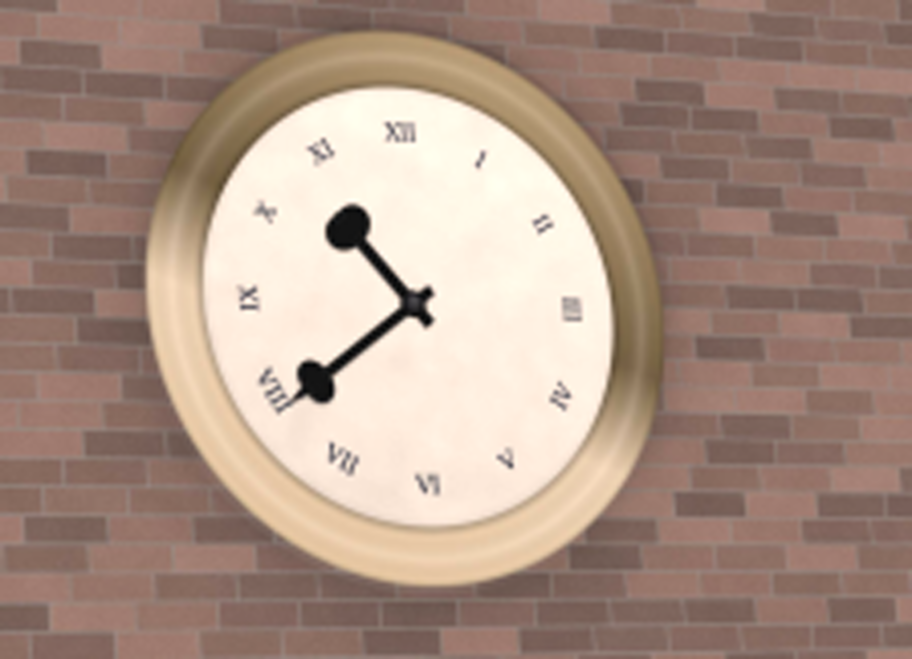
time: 10:39
